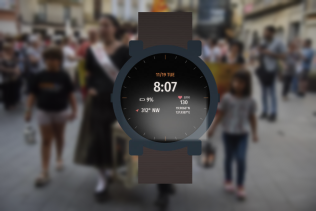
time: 8:07
